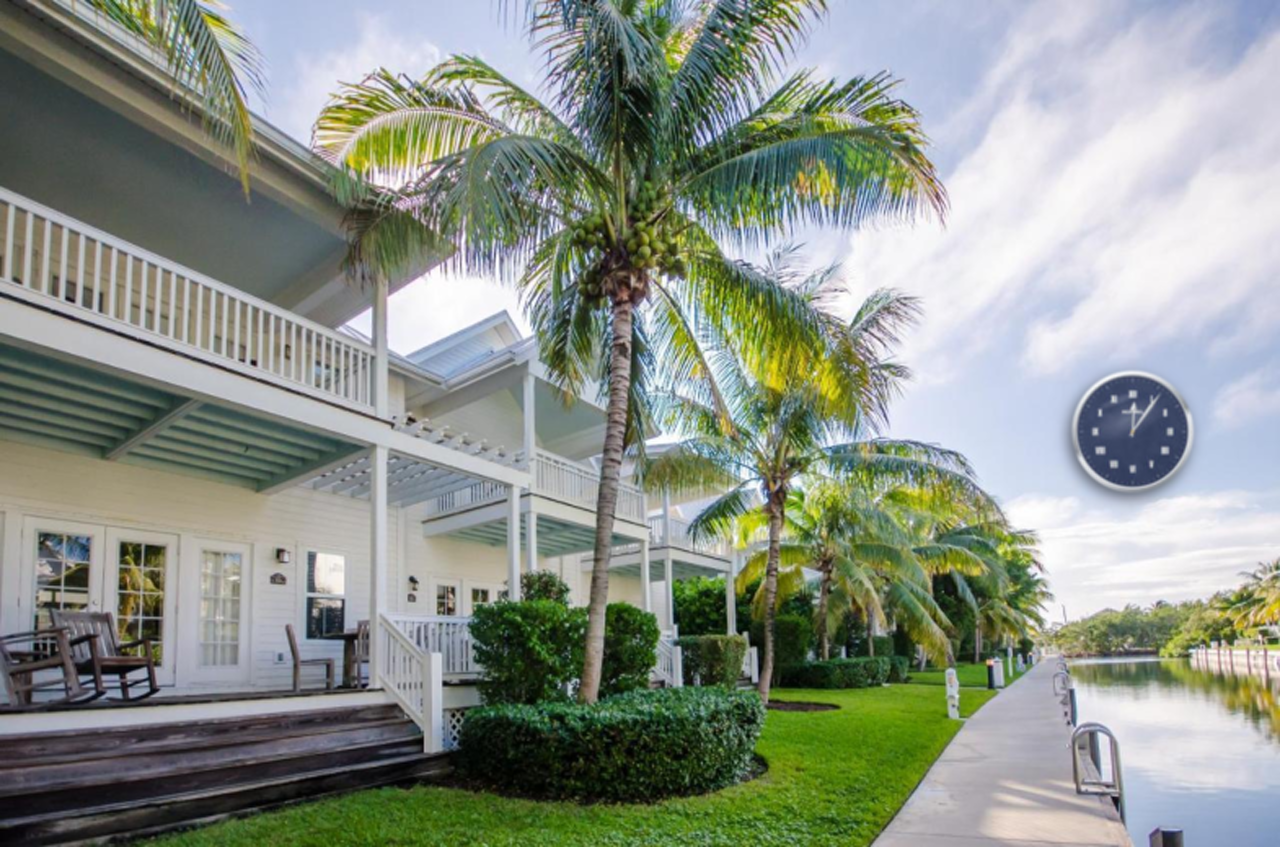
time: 12:06
